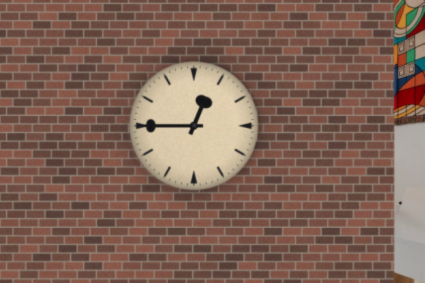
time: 12:45
